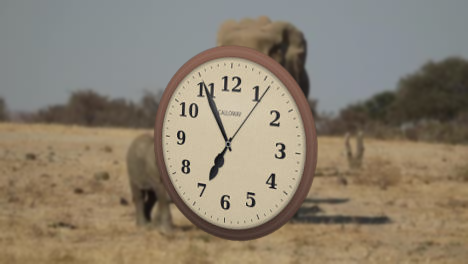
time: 6:55:06
